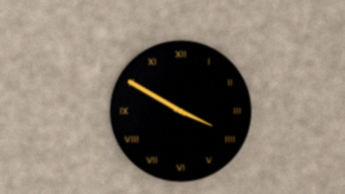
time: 3:50
